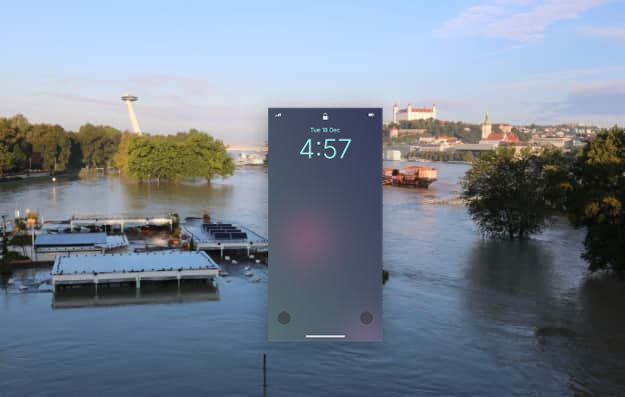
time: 4:57
